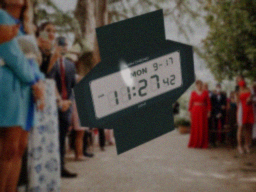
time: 11:27:42
